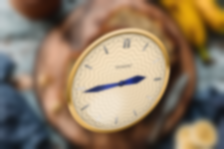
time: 2:44
